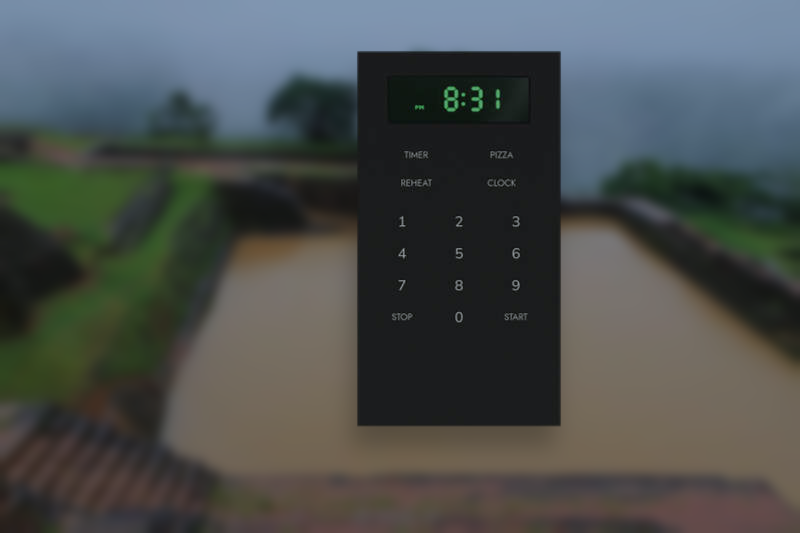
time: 8:31
